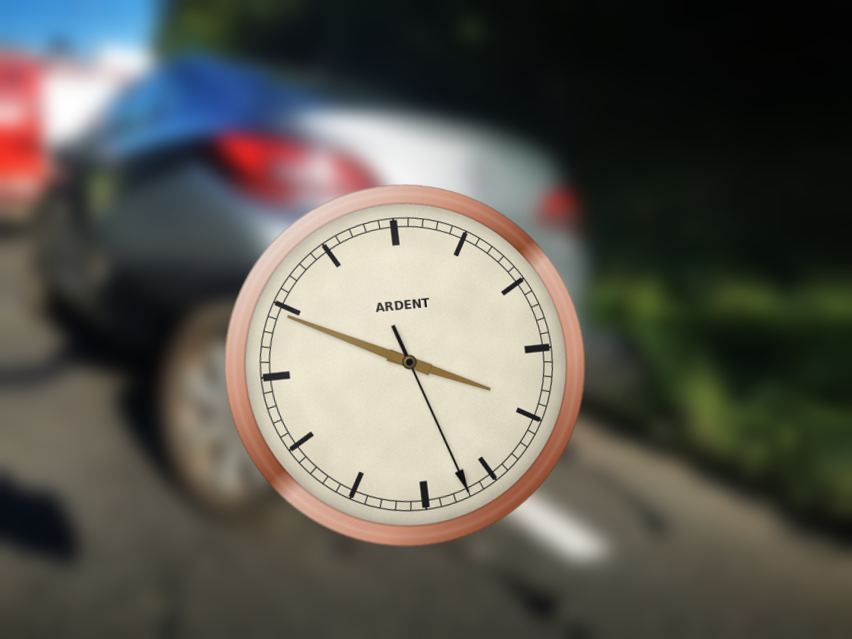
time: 3:49:27
